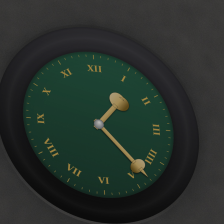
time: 1:23
